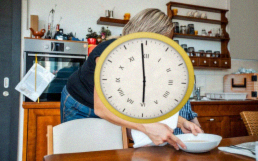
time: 5:59
